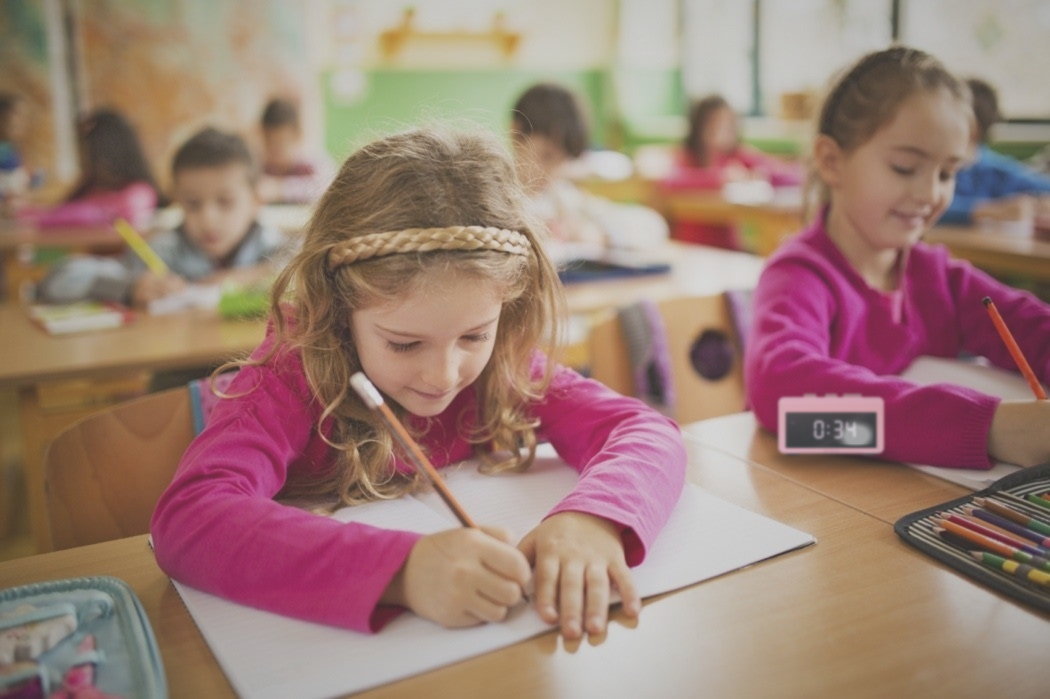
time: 0:34
